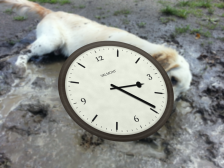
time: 3:24
